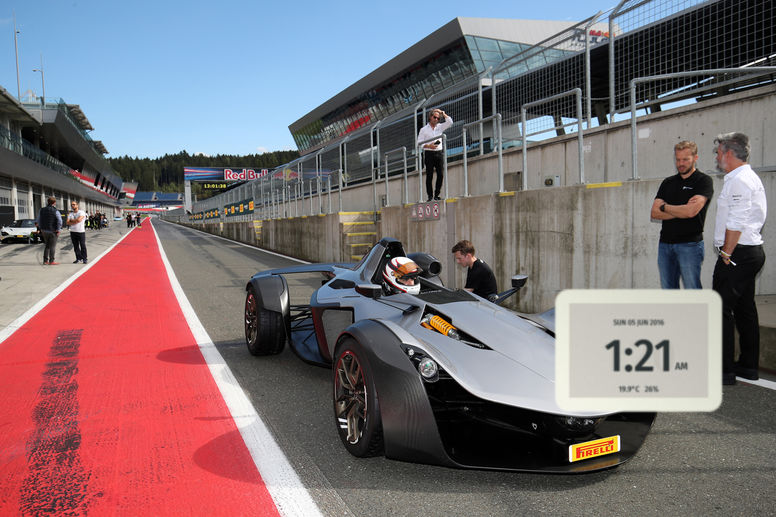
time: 1:21
